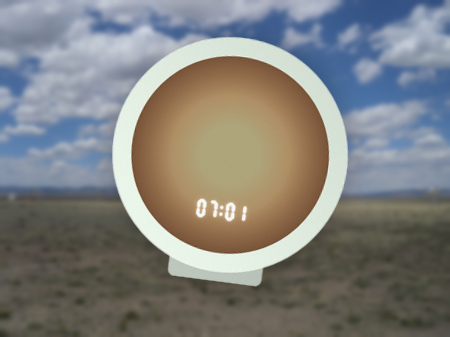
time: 7:01
